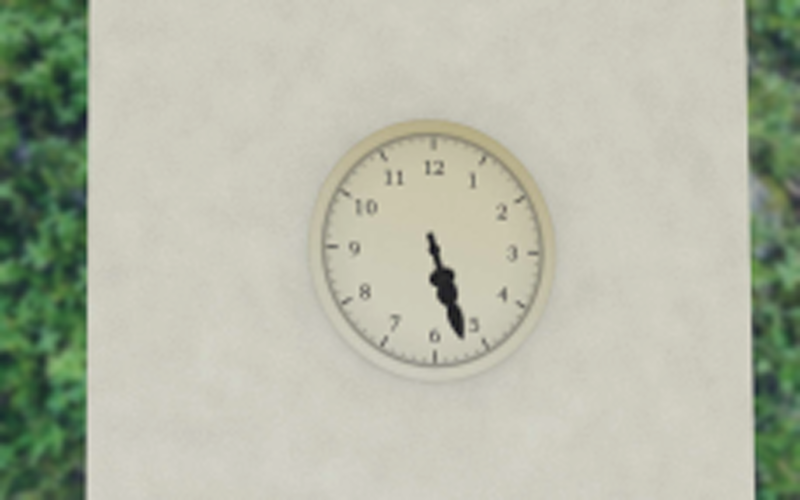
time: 5:27
